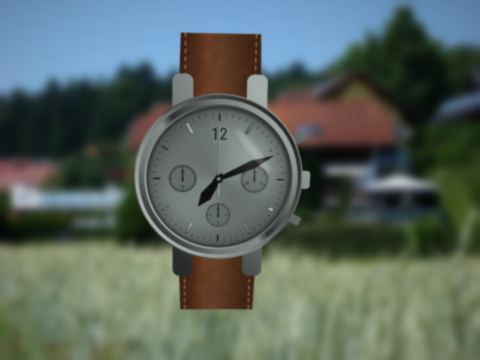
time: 7:11
